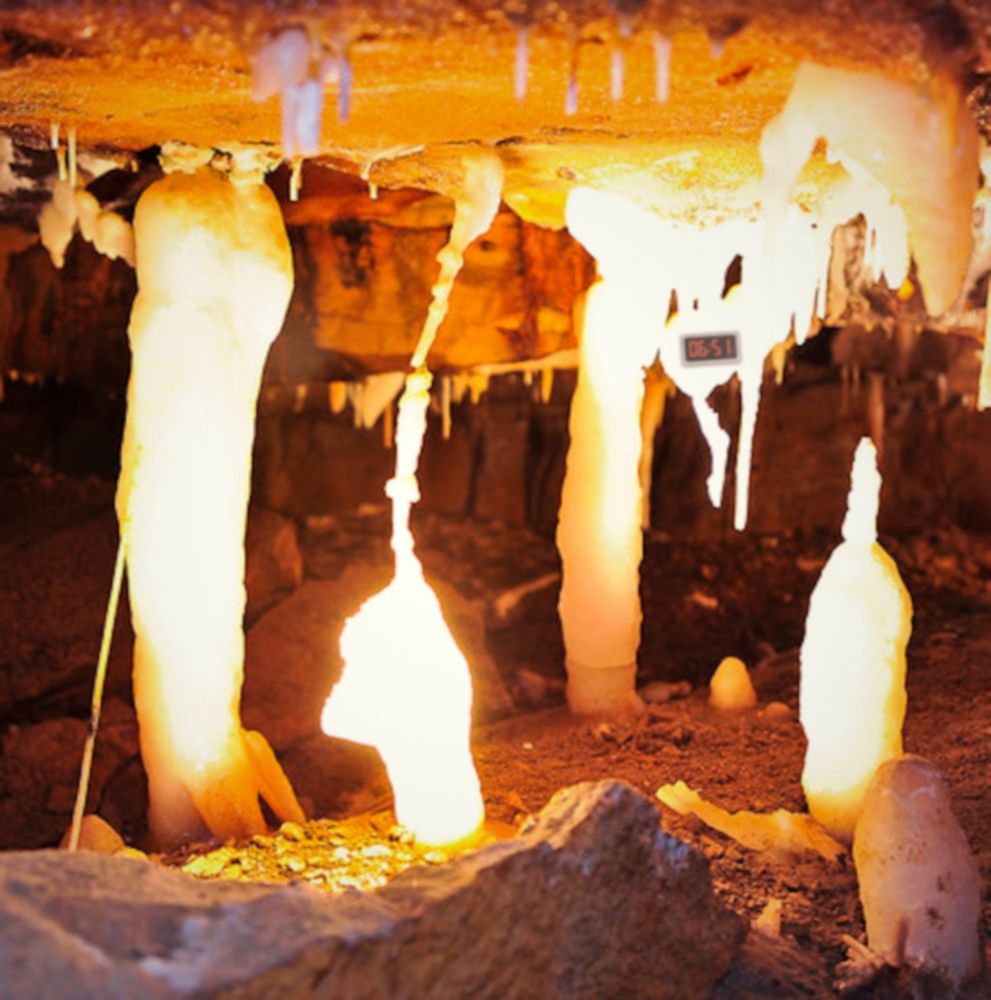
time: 6:51
